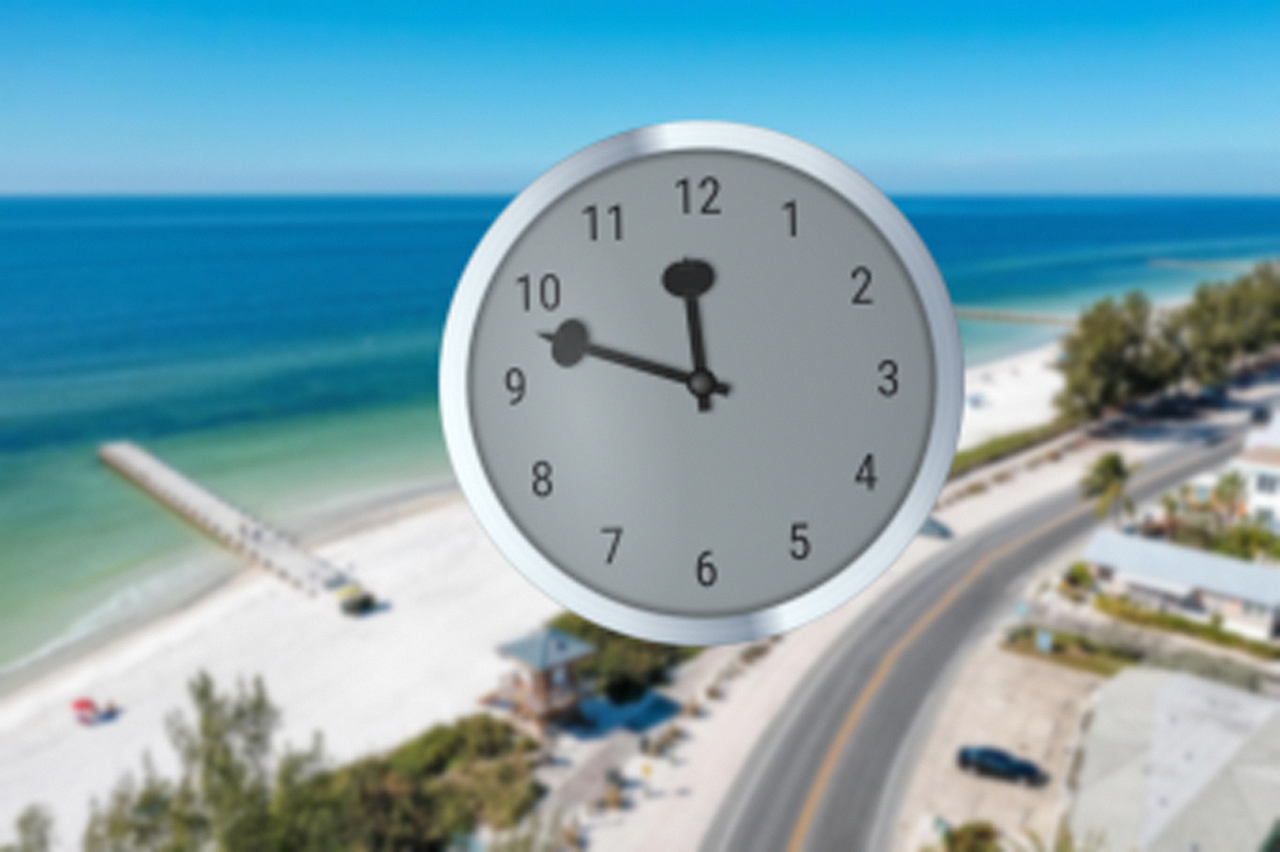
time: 11:48
